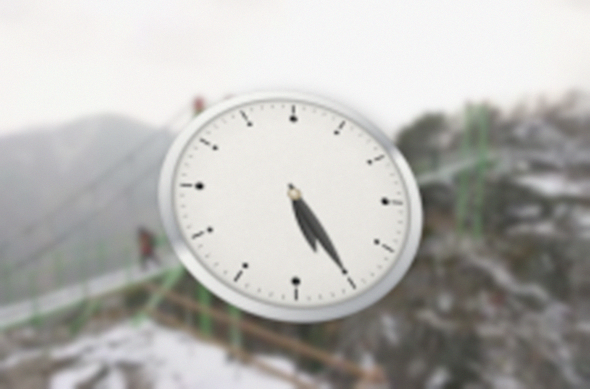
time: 5:25
